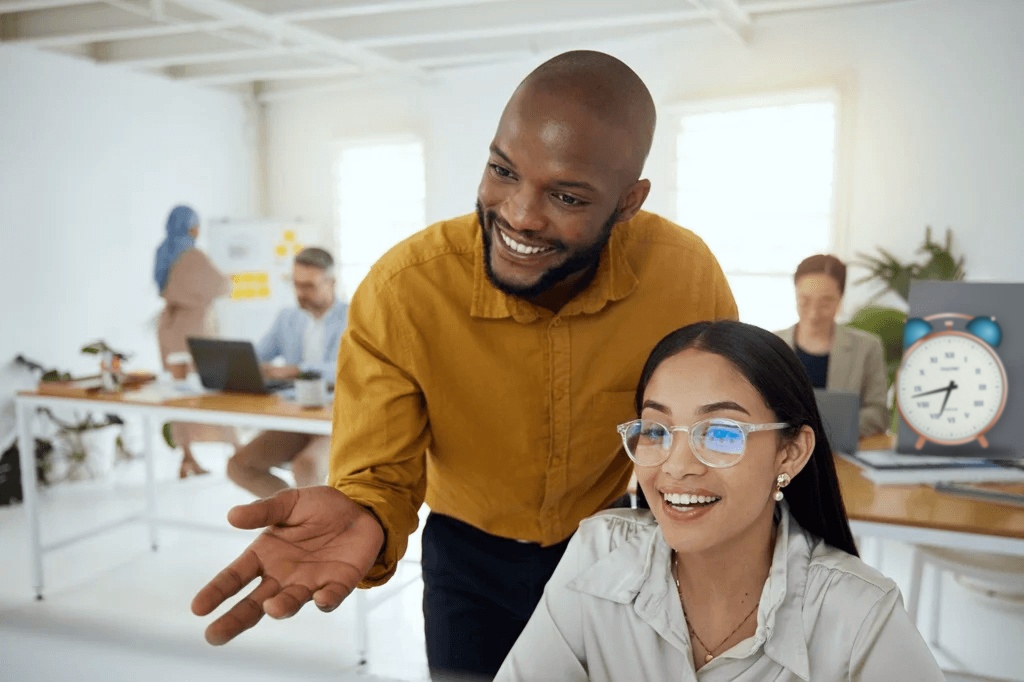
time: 6:43
